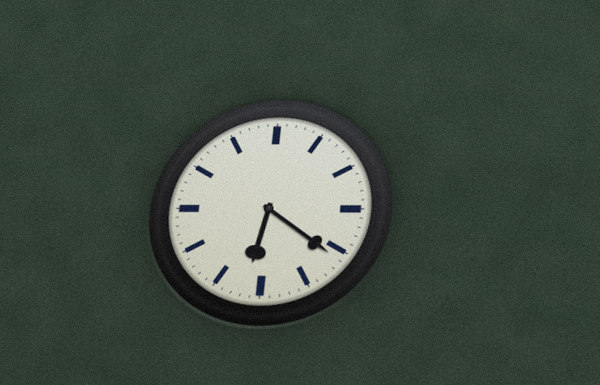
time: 6:21
